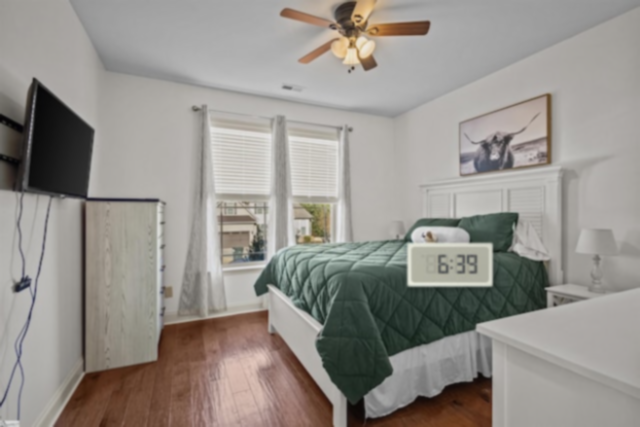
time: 6:39
